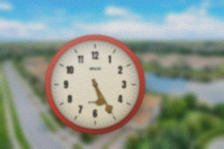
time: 5:25
